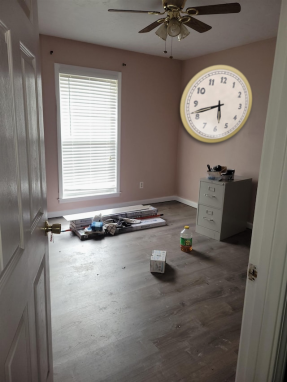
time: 5:42
